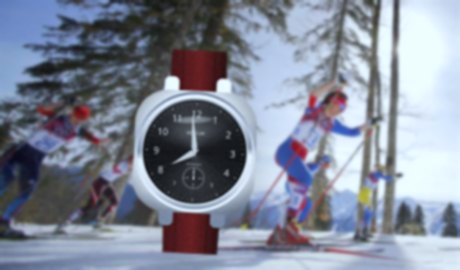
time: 7:59
